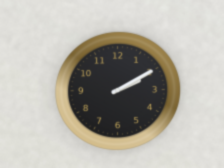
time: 2:10
